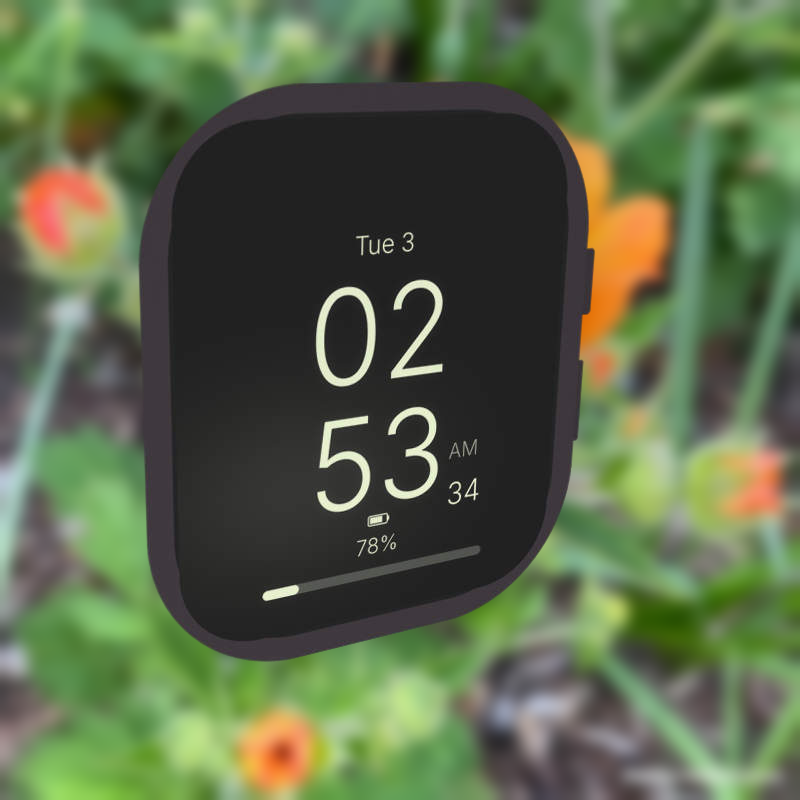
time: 2:53:34
